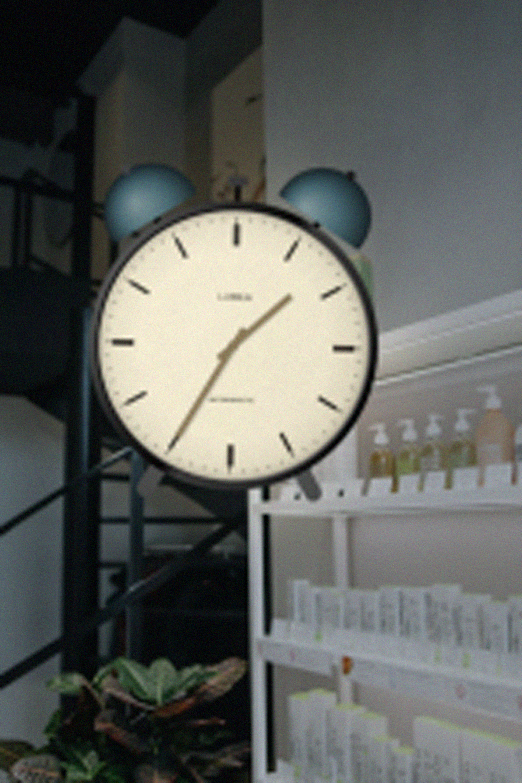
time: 1:35
